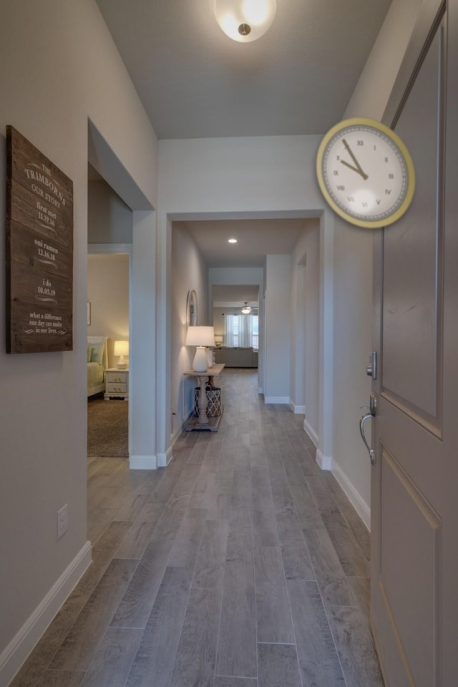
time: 9:55
